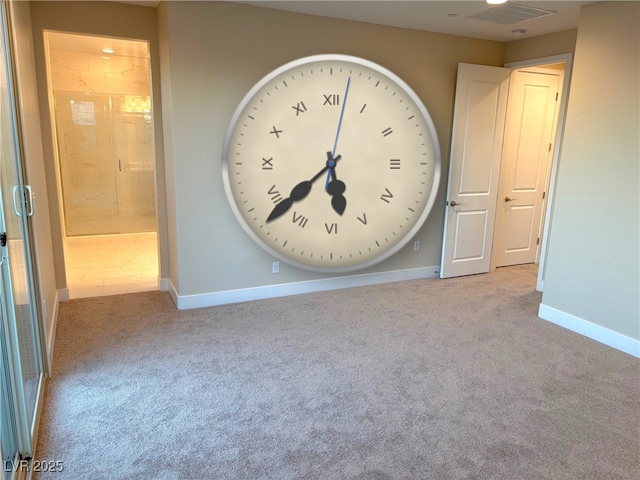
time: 5:38:02
